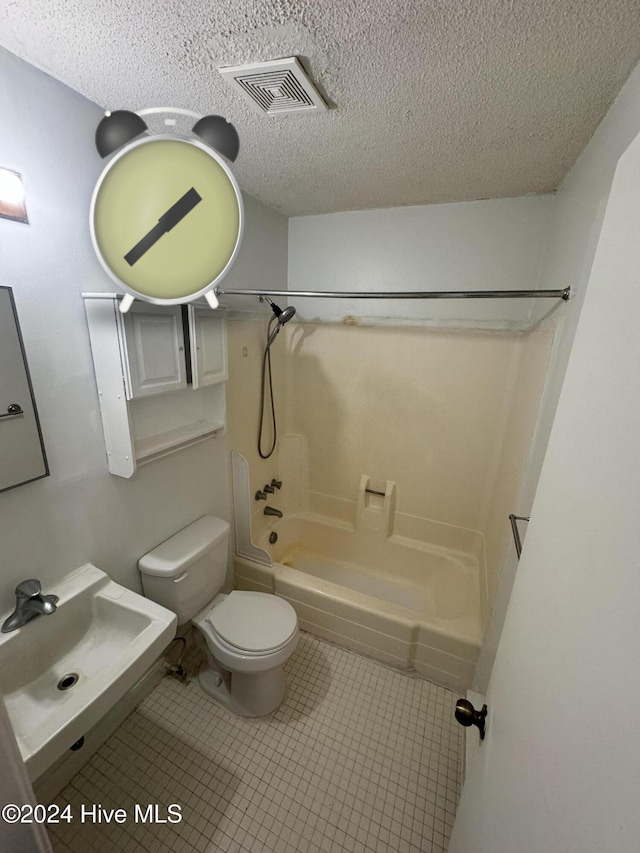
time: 1:38
